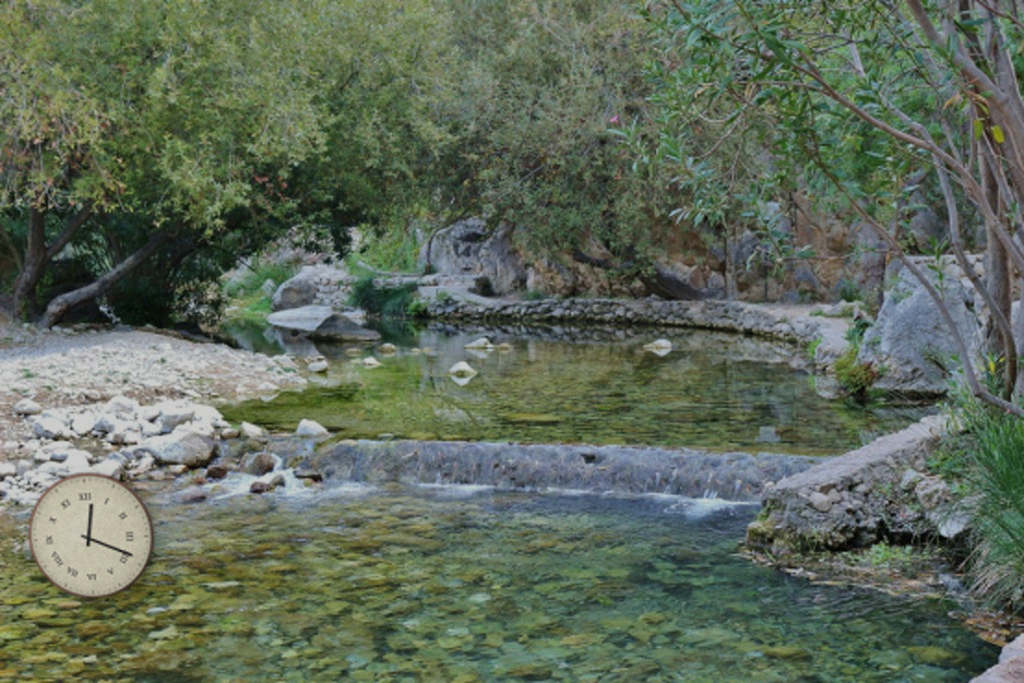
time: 12:19
